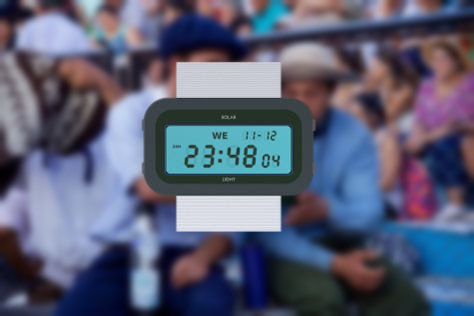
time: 23:48:04
